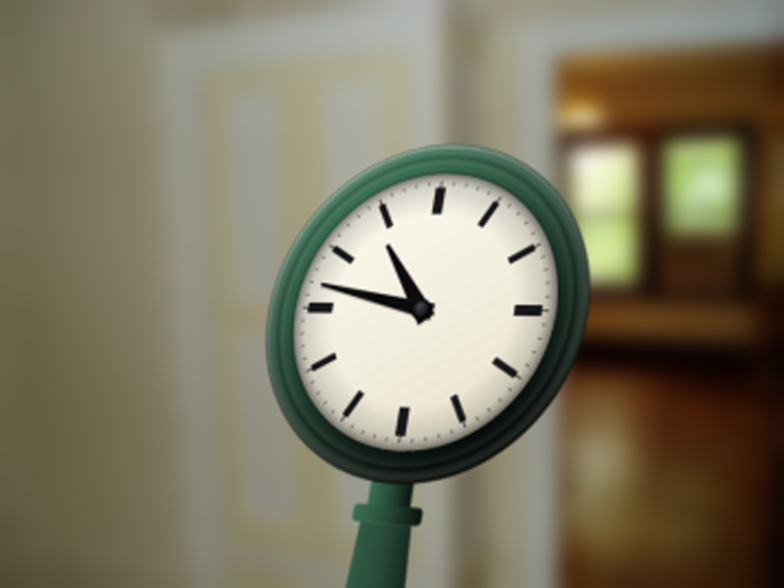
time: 10:47
